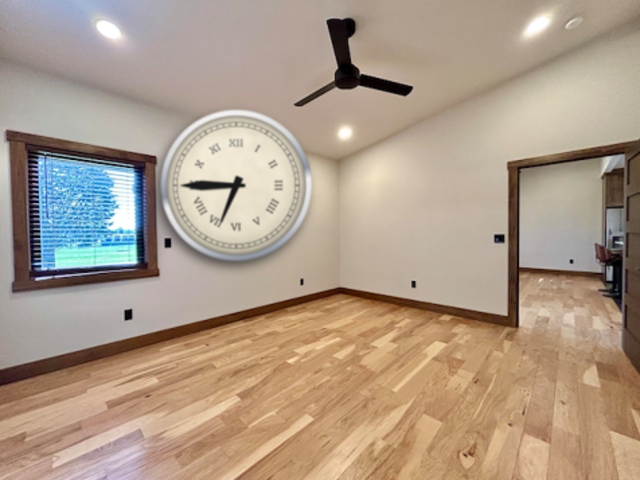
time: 6:45
